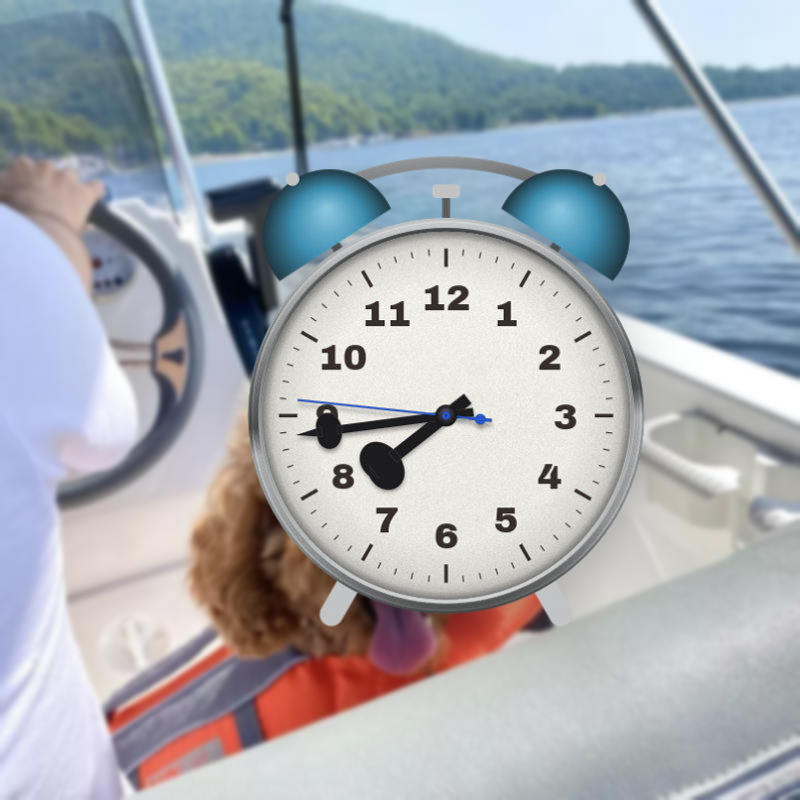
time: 7:43:46
